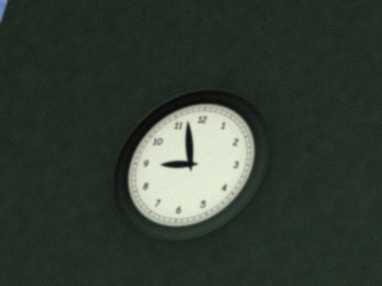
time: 8:57
